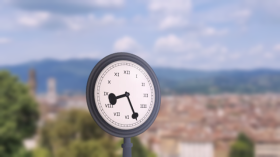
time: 8:26
